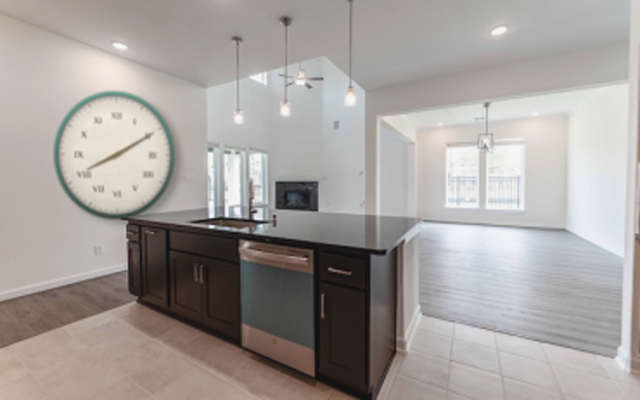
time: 8:10
